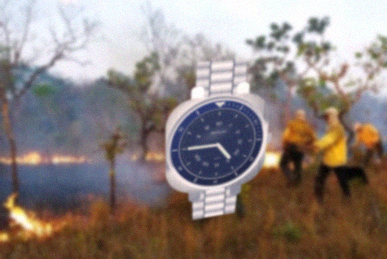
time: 4:45
